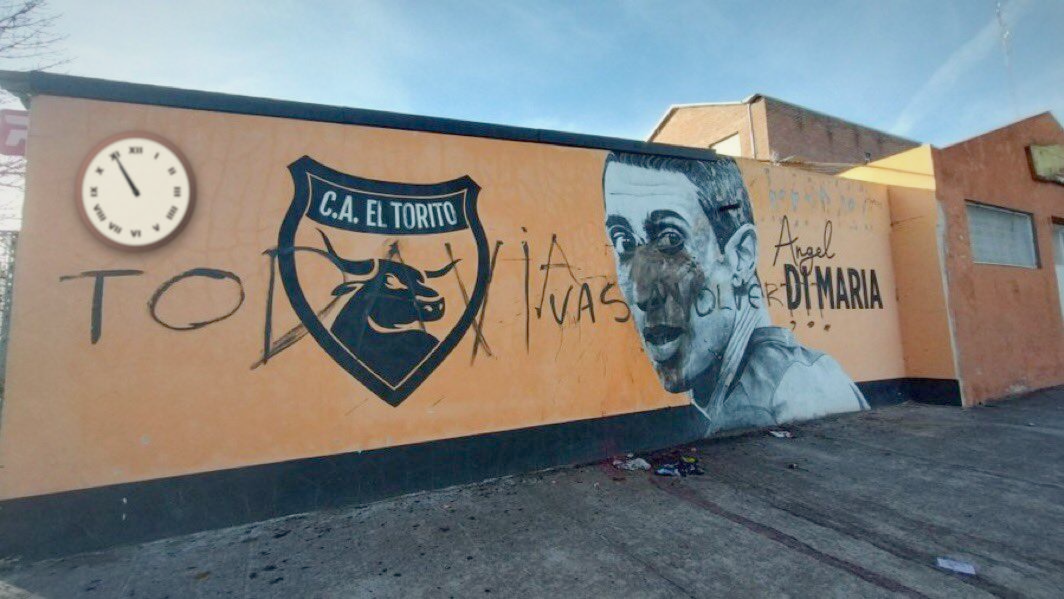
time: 10:55
